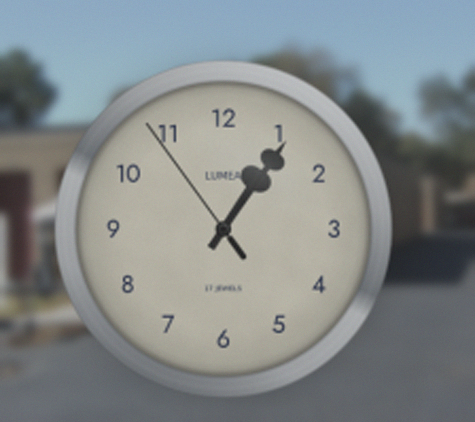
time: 1:05:54
